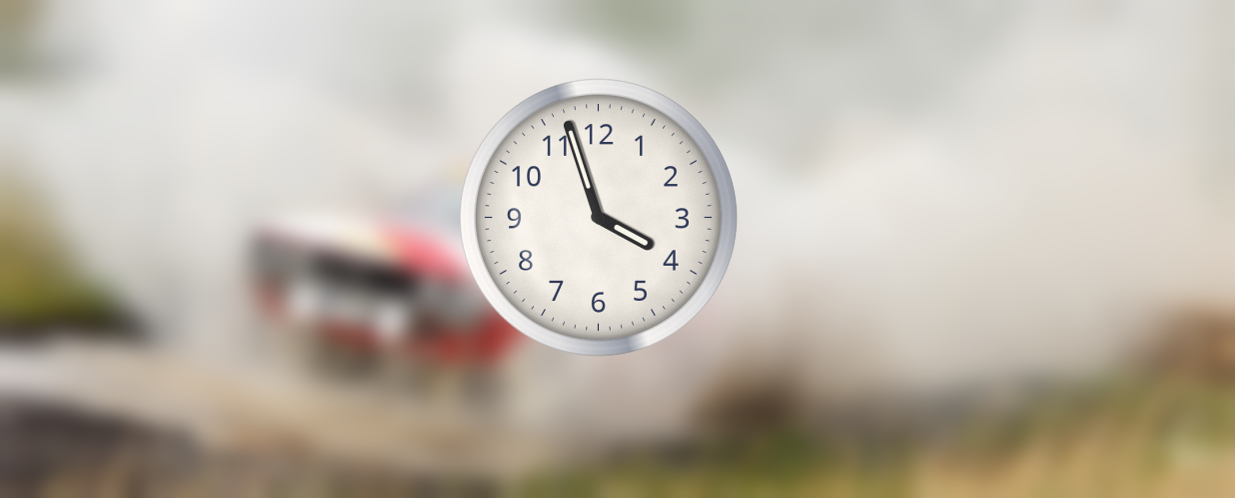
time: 3:57
